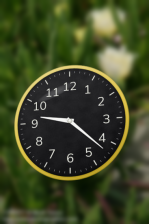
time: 9:22
